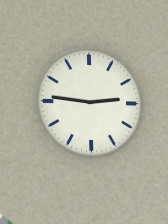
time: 2:46
